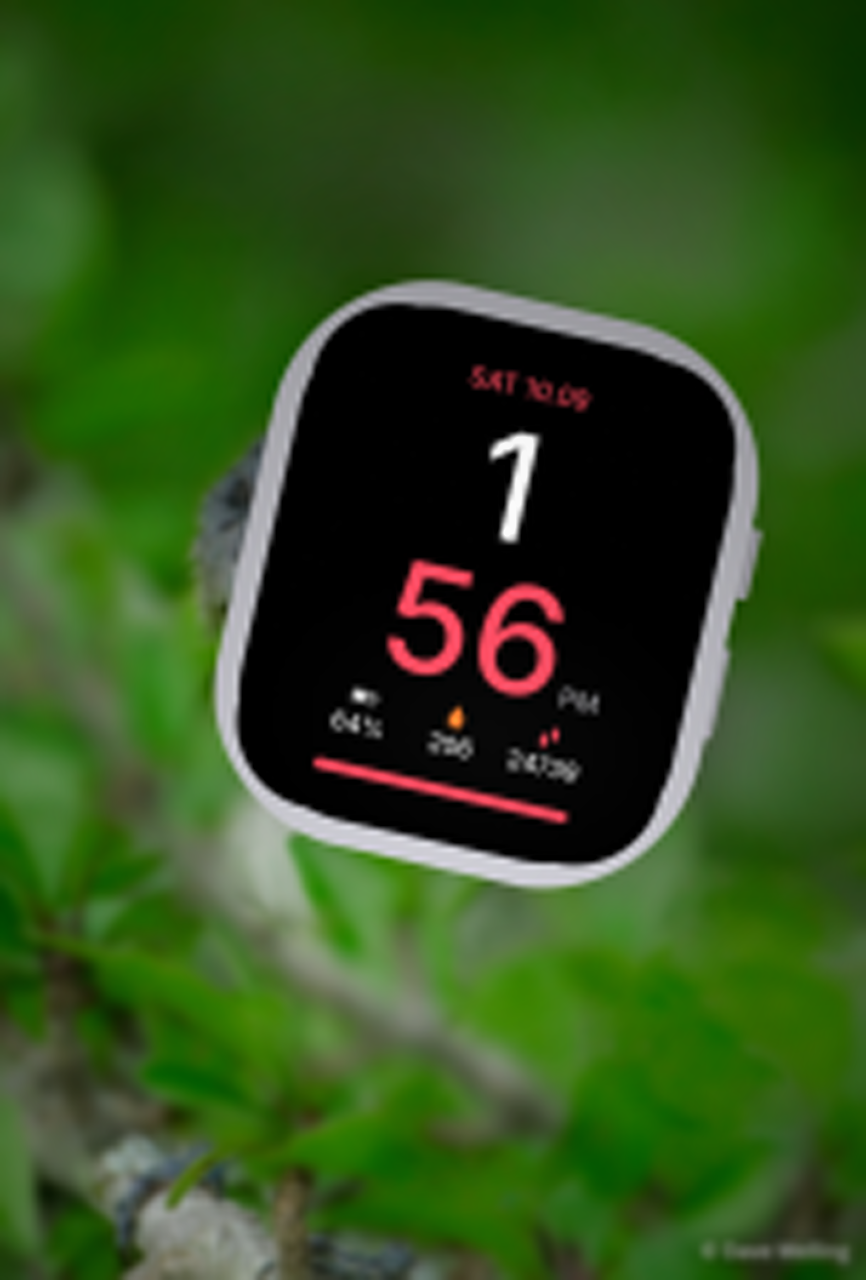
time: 1:56
